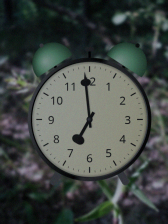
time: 6:59
